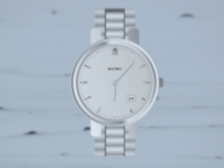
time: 6:07
